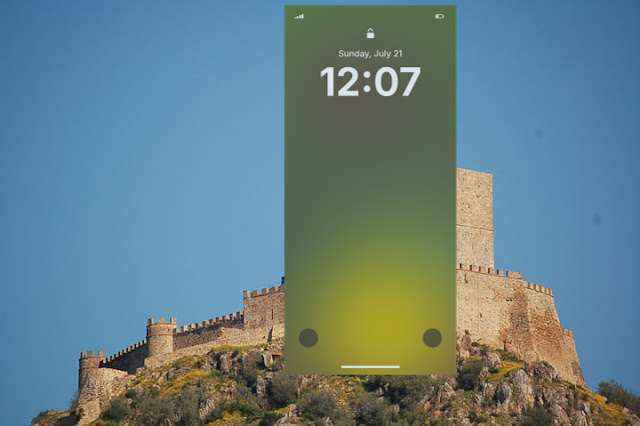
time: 12:07
